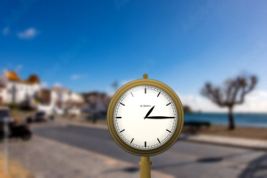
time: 1:15
